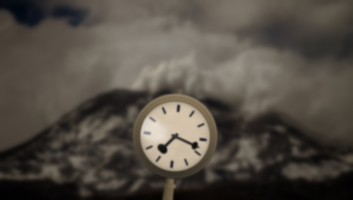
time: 7:18
